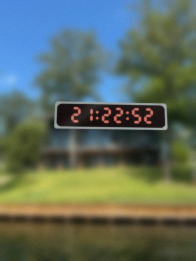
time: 21:22:52
